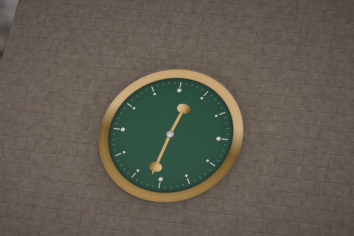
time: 12:32
